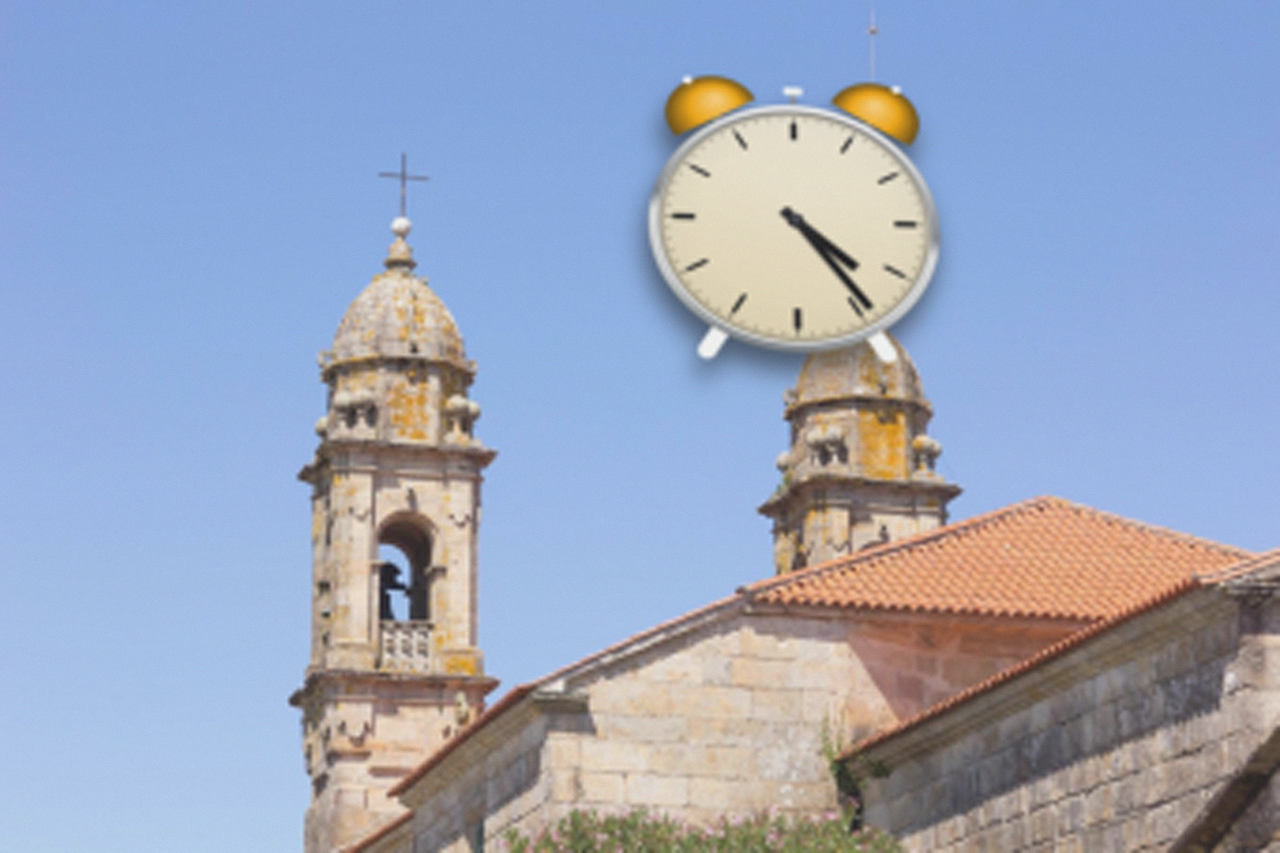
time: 4:24
